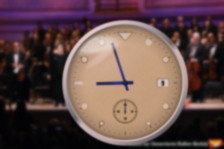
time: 8:57
